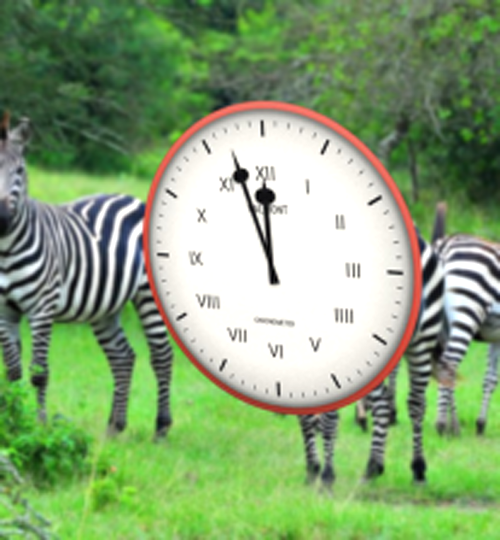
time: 11:57
